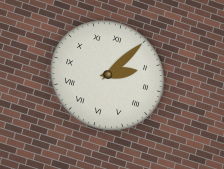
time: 2:05
